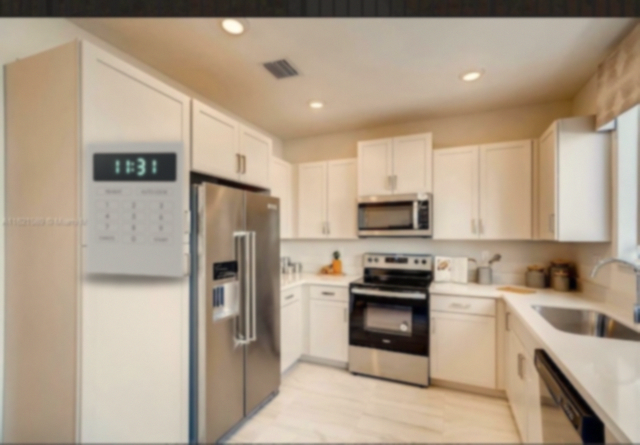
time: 11:31
